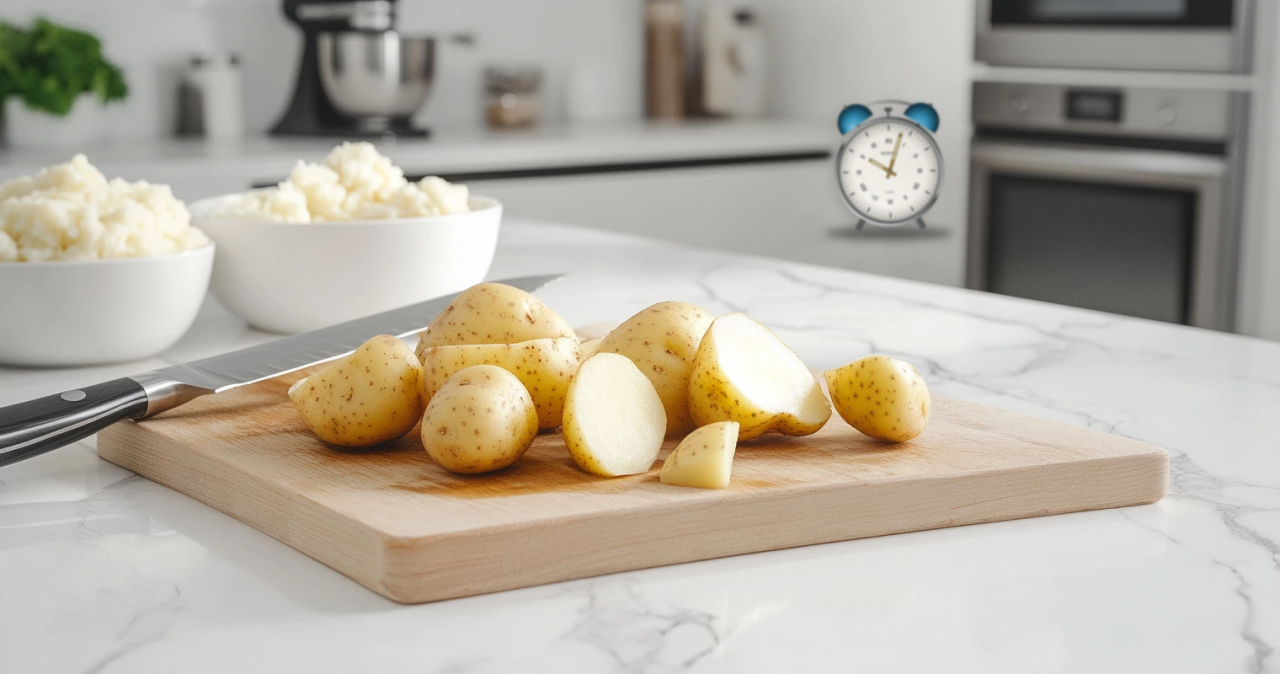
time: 10:03
